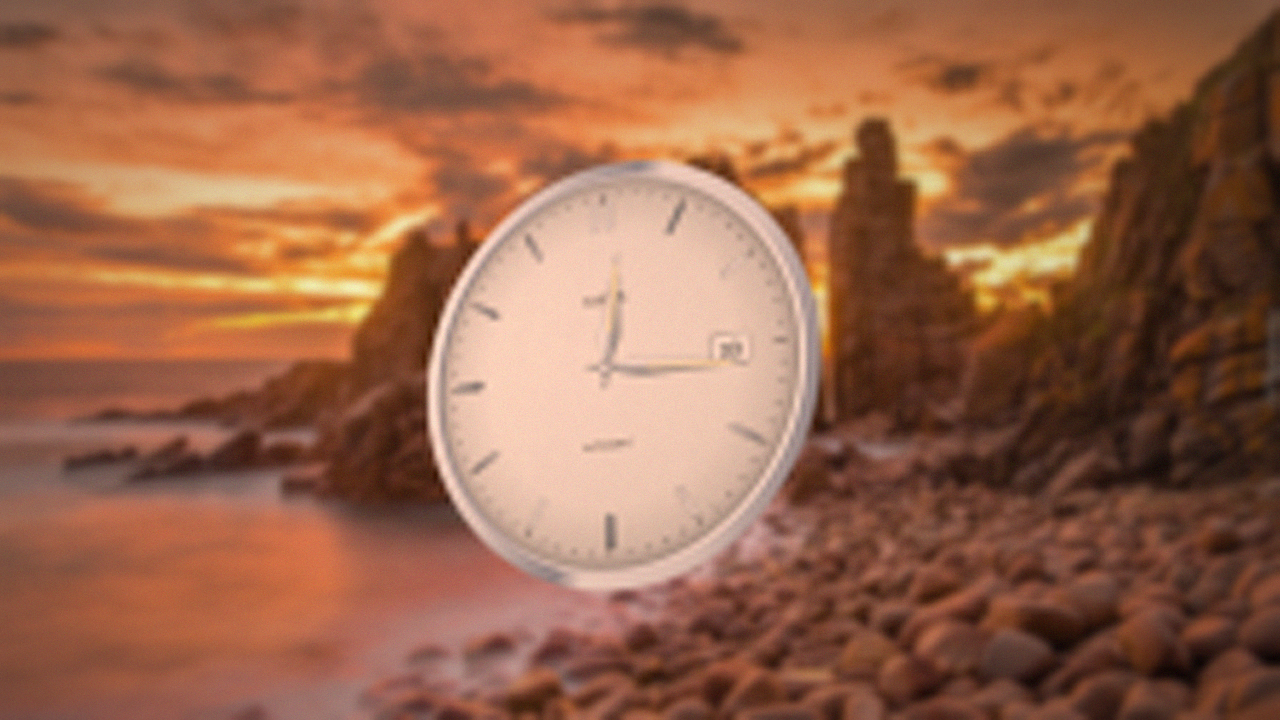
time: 12:16
